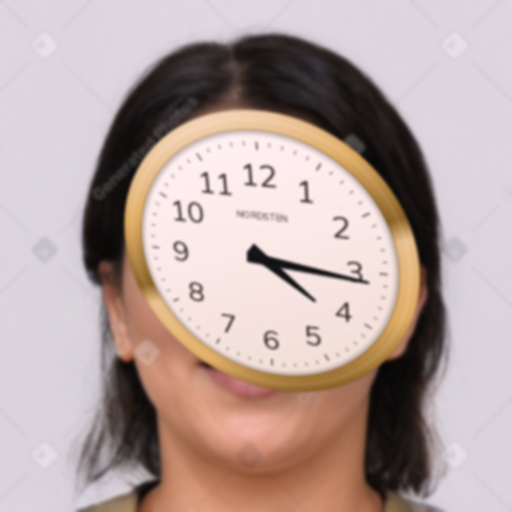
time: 4:16
